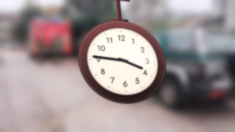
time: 3:46
